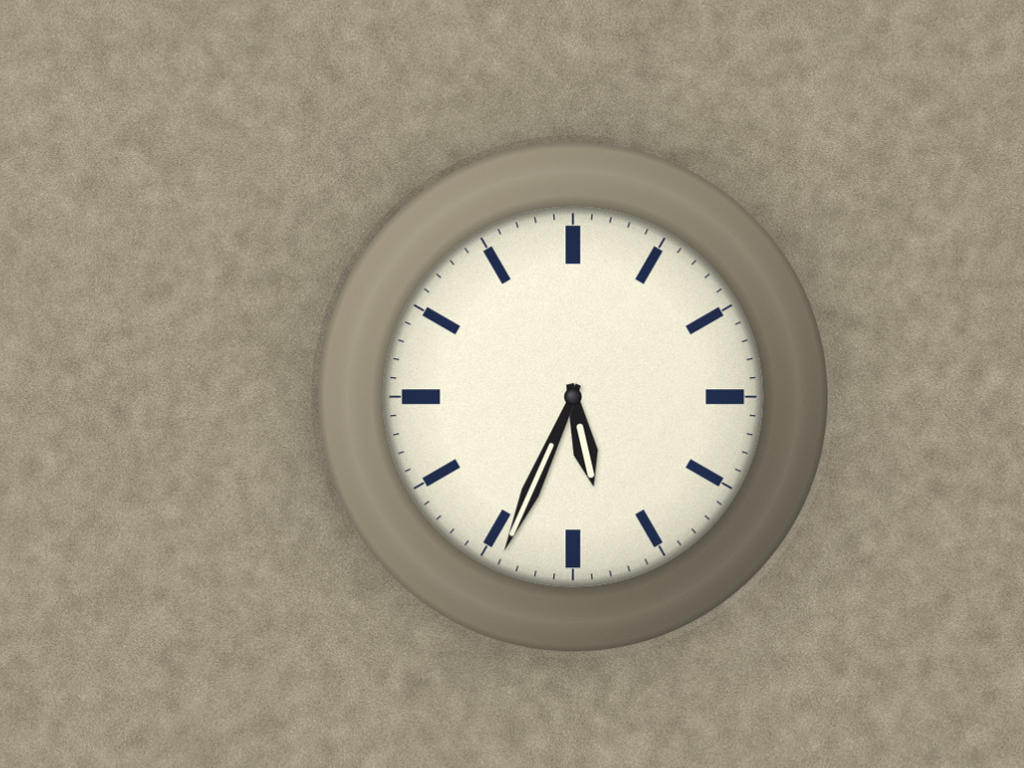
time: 5:34
